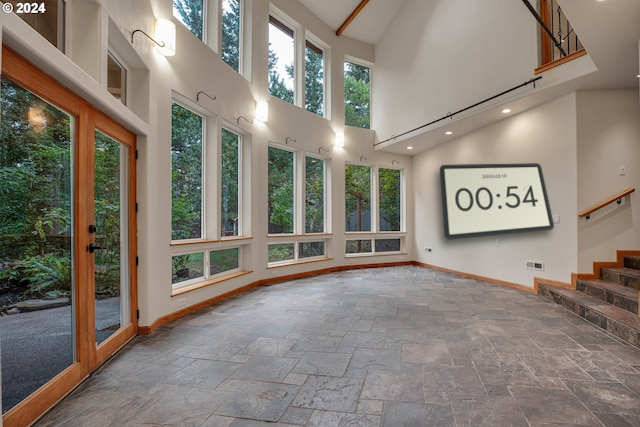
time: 0:54
